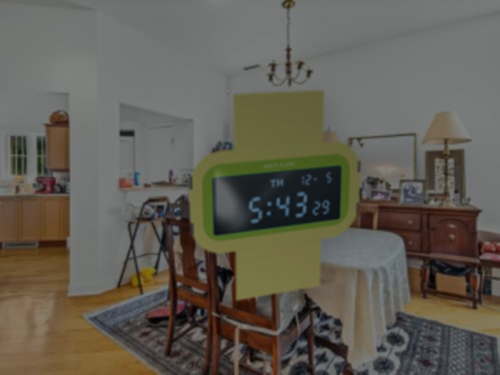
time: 5:43:29
